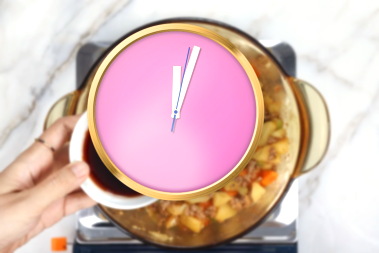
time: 12:03:02
